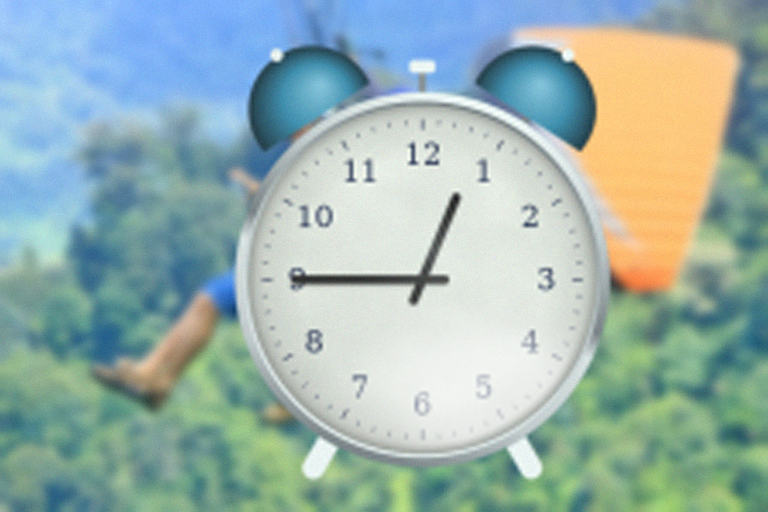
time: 12:45
